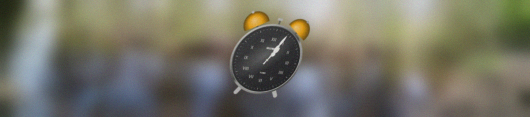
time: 1:04
